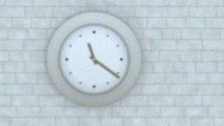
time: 11:21
